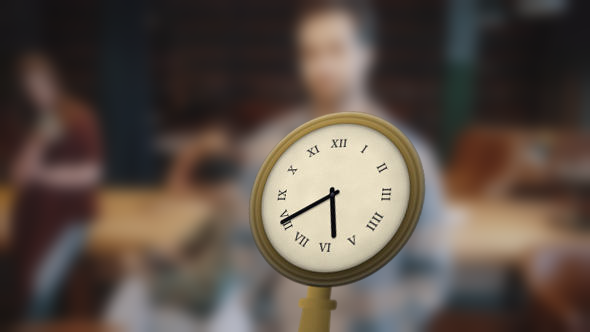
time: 5:40
